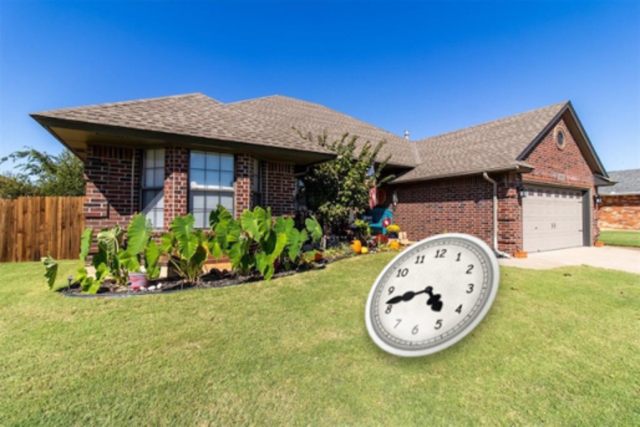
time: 4:42
